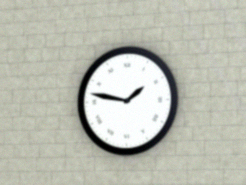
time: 1:47
